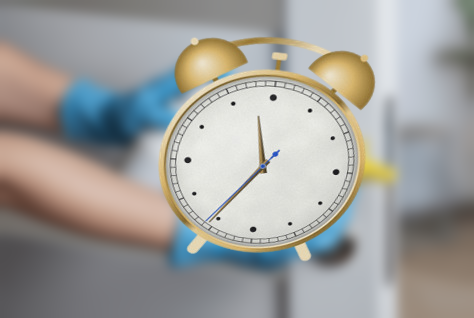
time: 11:35:36
